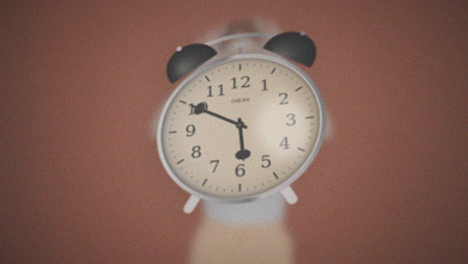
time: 5:50
